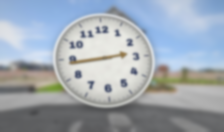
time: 2:44
